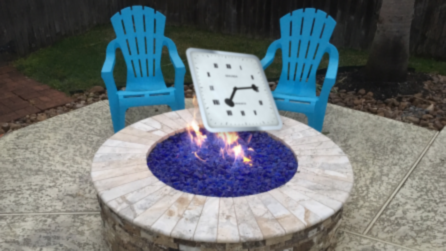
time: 7:14
